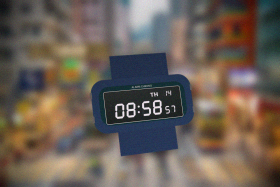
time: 8:58:57
